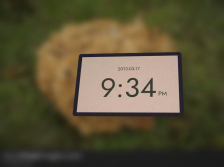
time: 9:34
